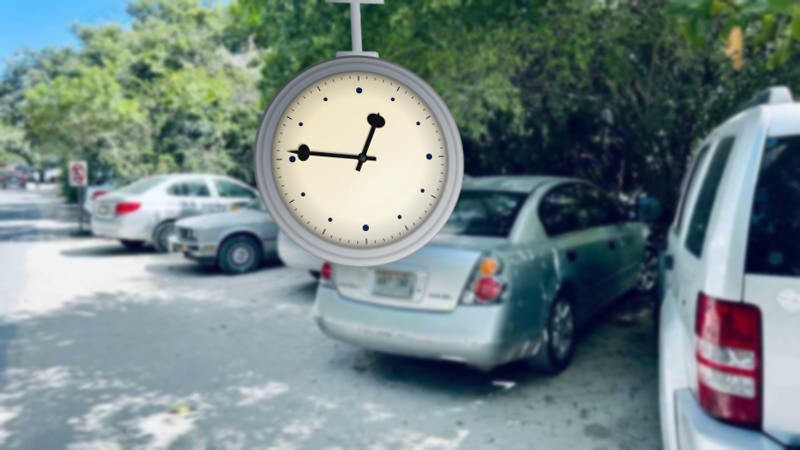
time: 12:46
